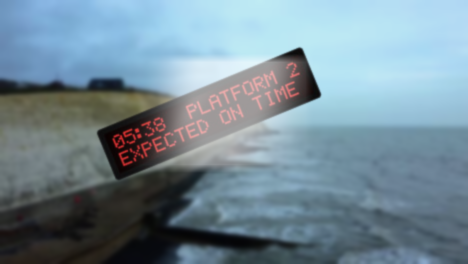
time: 5:38
